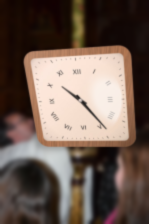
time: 10:24
